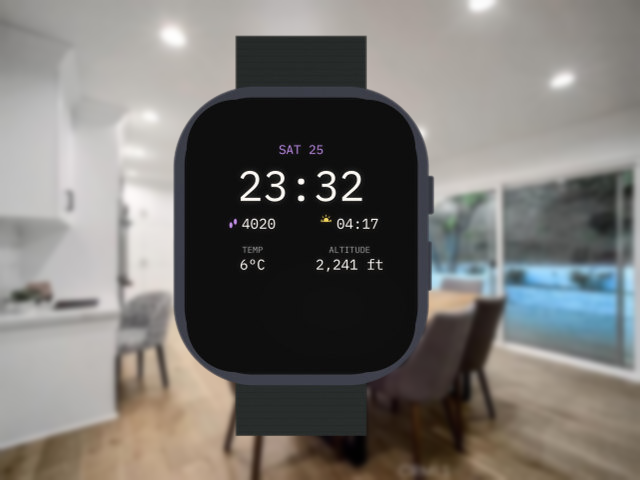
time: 23:32
